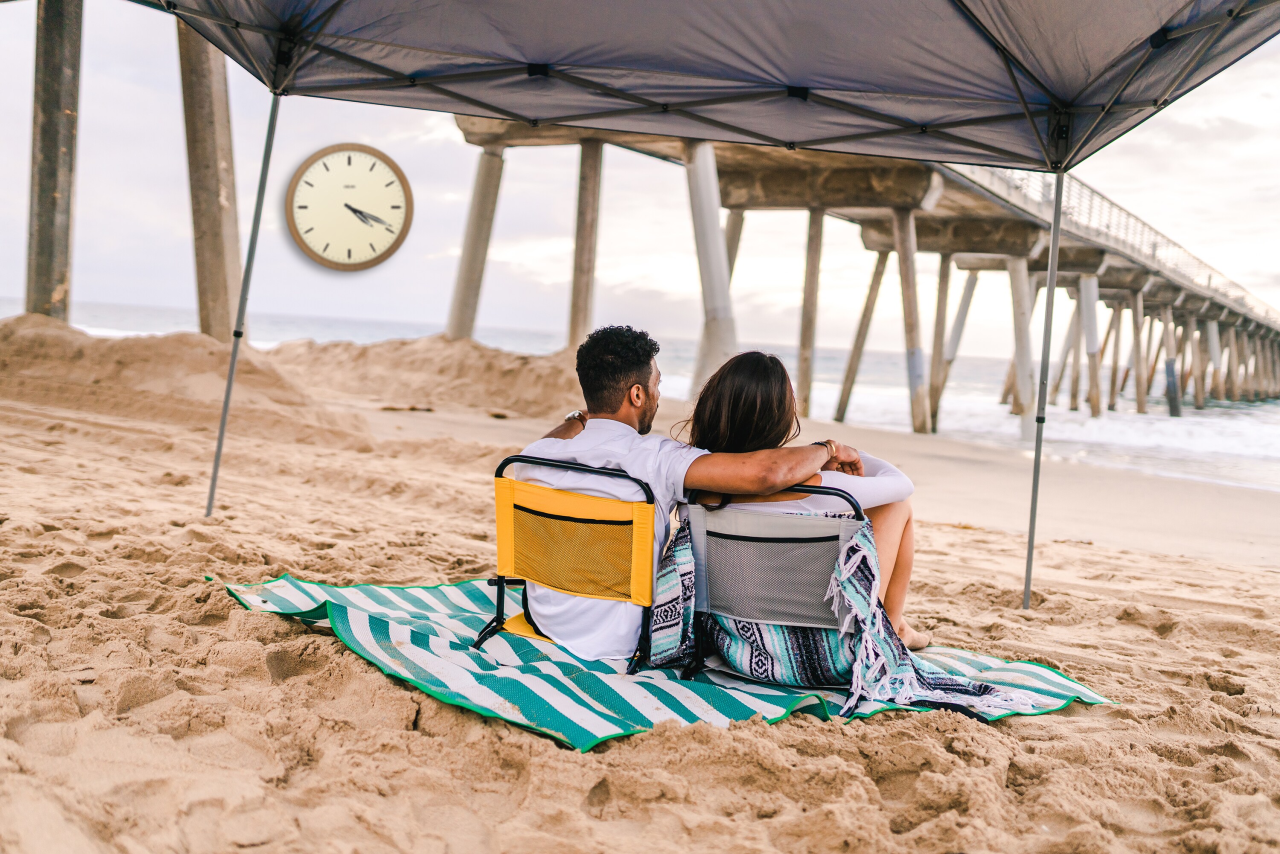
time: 4:19
